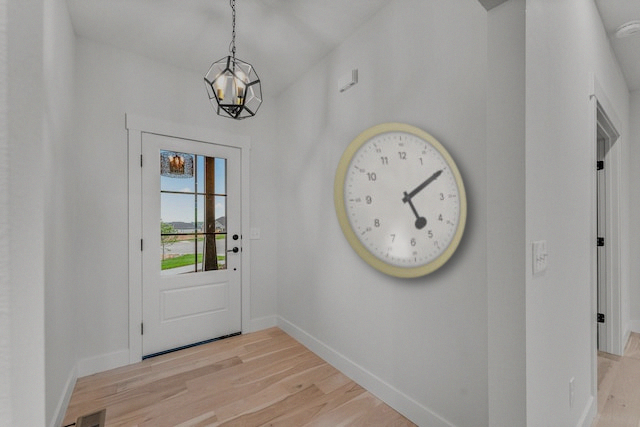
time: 5:10
